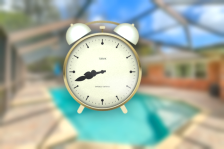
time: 8:42
